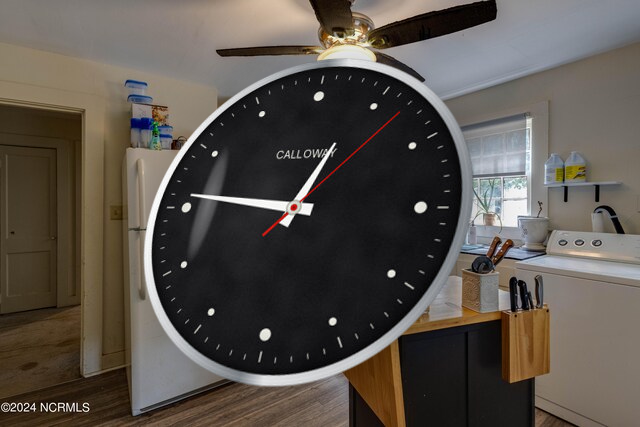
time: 12:46:07
